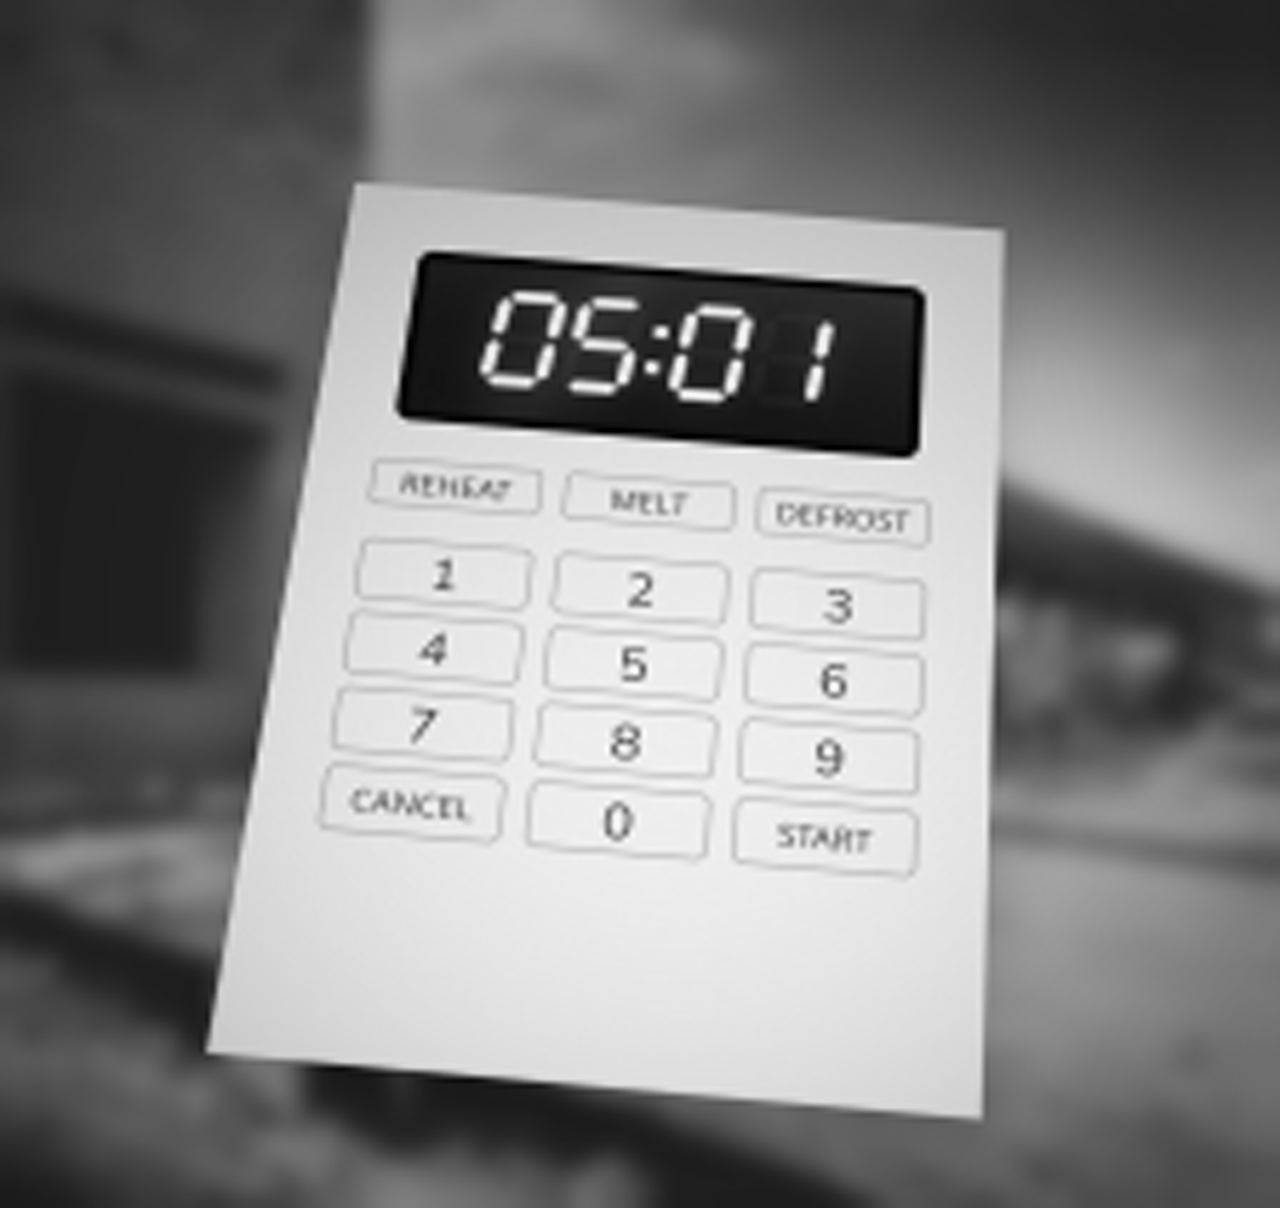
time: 5:01
